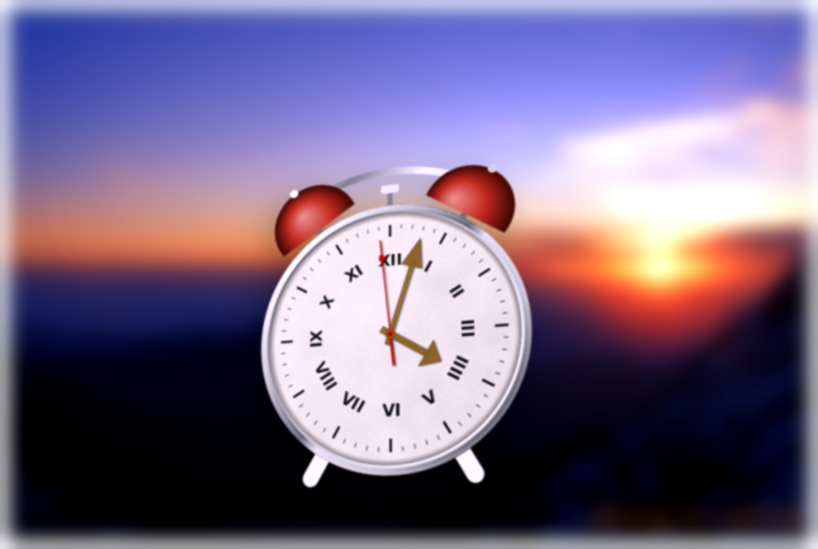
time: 4:02:59
